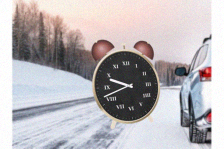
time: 9:42
